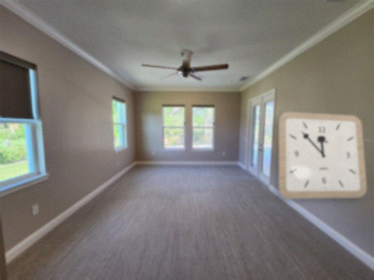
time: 11:53
